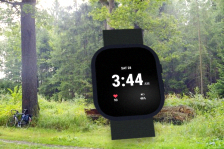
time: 3:44
